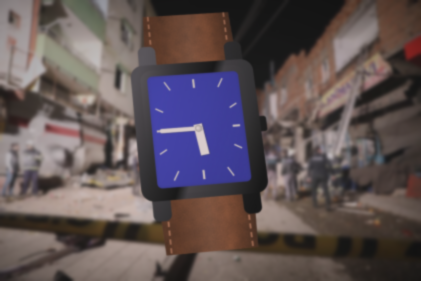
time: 5:45
